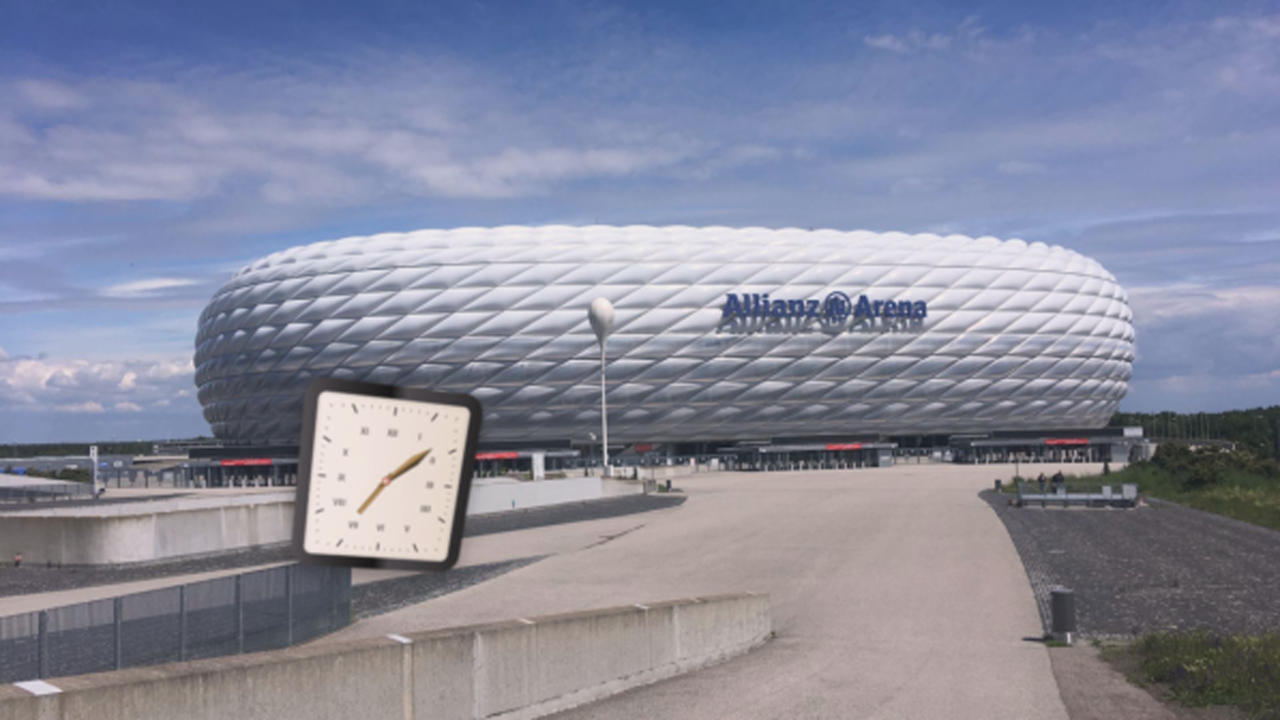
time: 7:08
